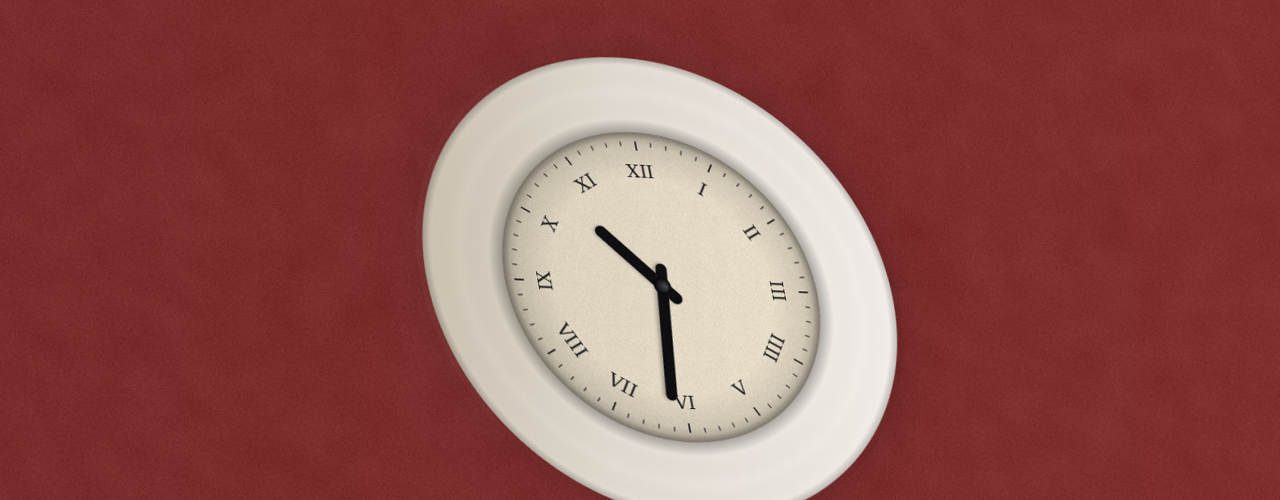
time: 10:31
